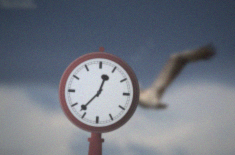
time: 12:37
